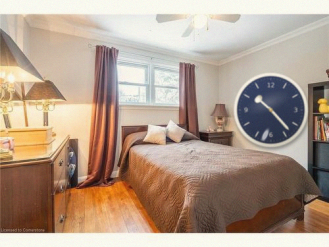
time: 10:23
